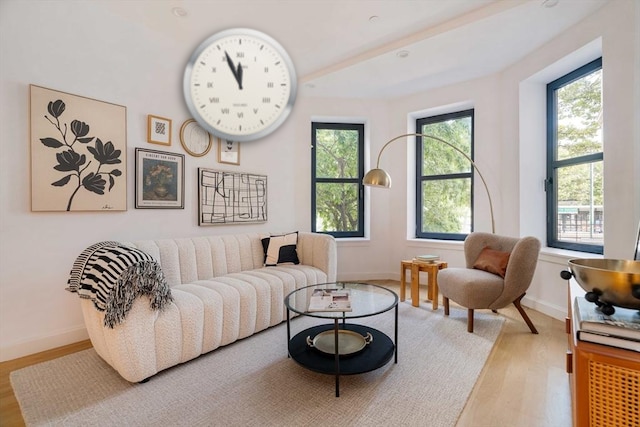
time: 11:56
